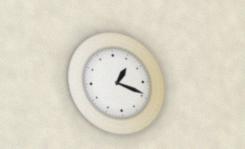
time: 1:19
